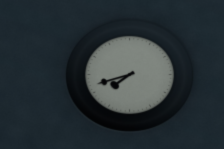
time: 7:42
